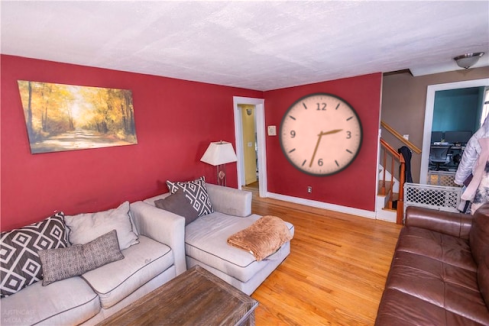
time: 2:33
